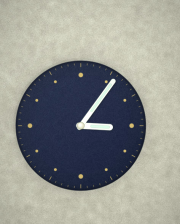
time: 3:06
